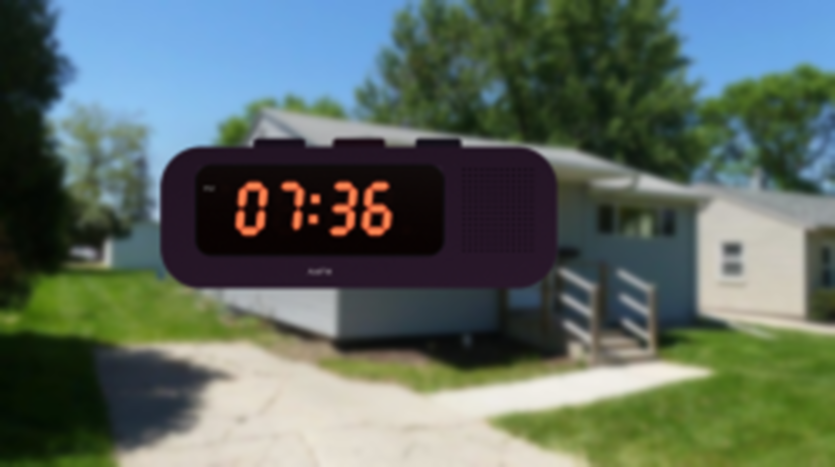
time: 7:36
